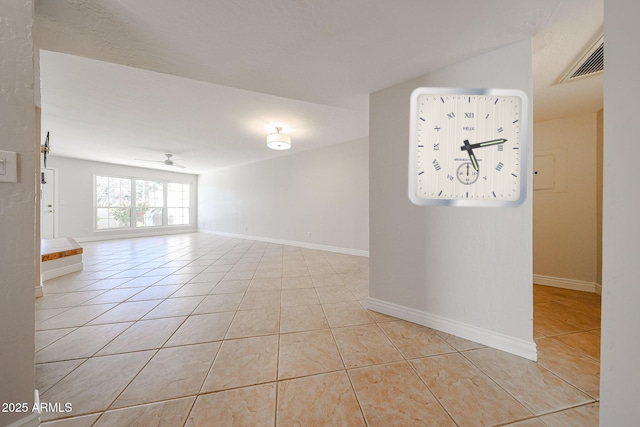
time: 5:13
